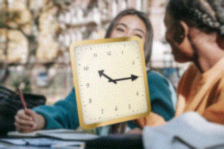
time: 10:15
